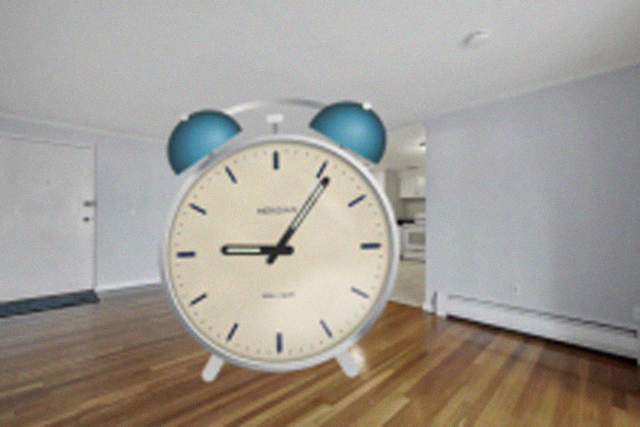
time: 9:06
